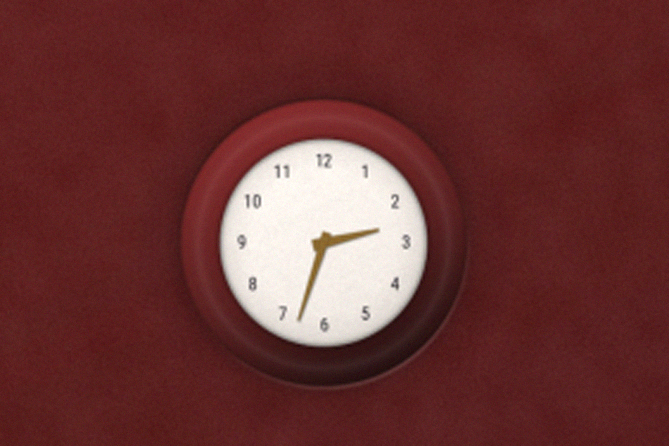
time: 2:33
